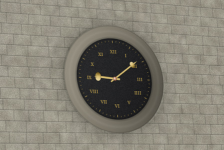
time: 9:09
